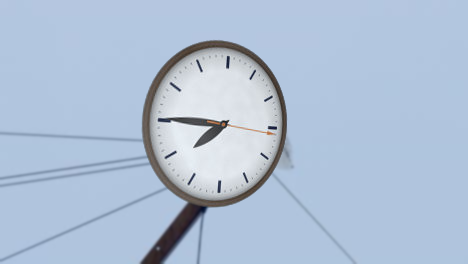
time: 7:45:16
